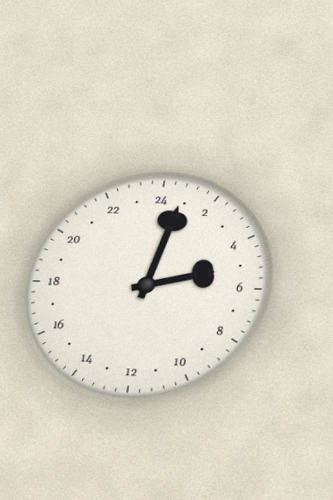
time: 5:02
